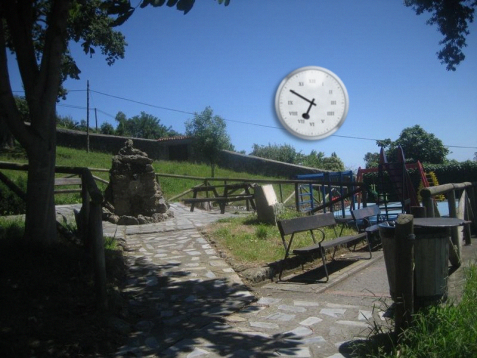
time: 6:50
